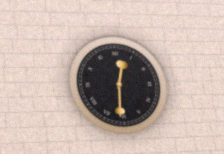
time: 12:31
